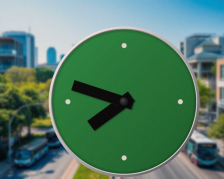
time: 7:48
